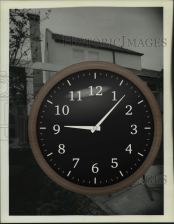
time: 9:07
